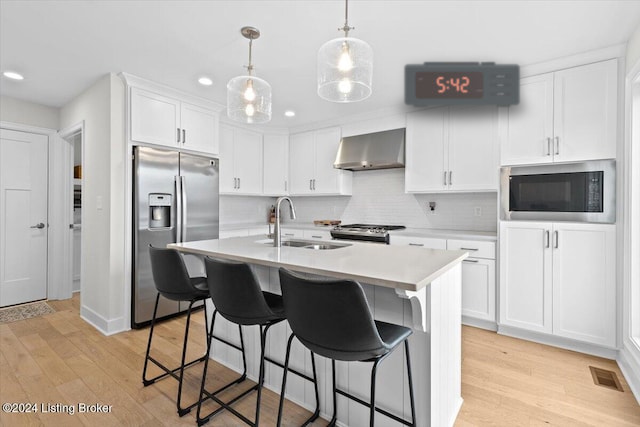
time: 5:42
